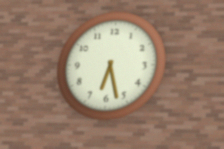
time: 6:27
